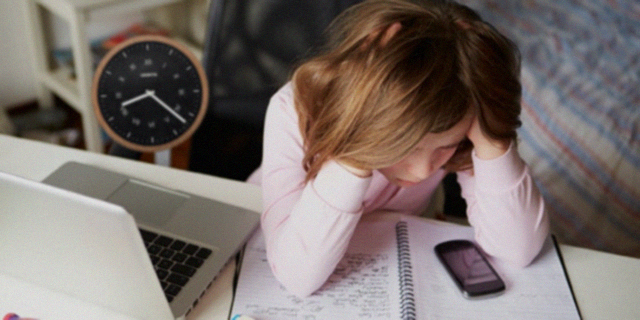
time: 8:22
